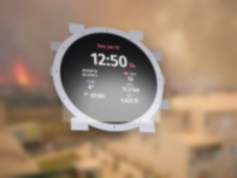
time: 12:50
